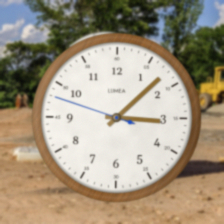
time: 3:07:48
